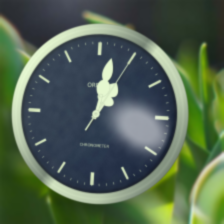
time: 1:02:05
